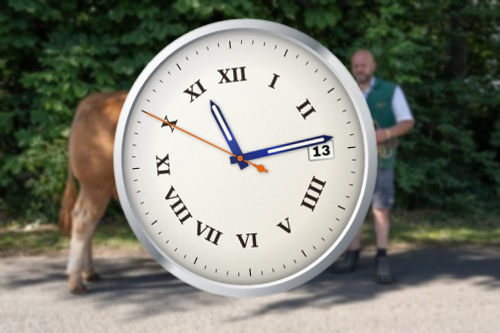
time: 11:13:50
